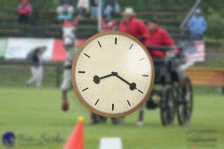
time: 8:20
